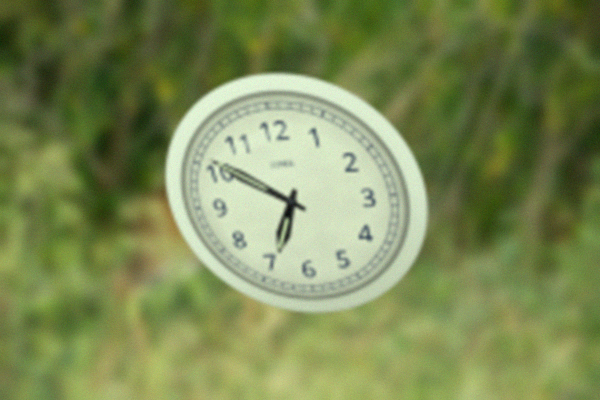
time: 6:51
